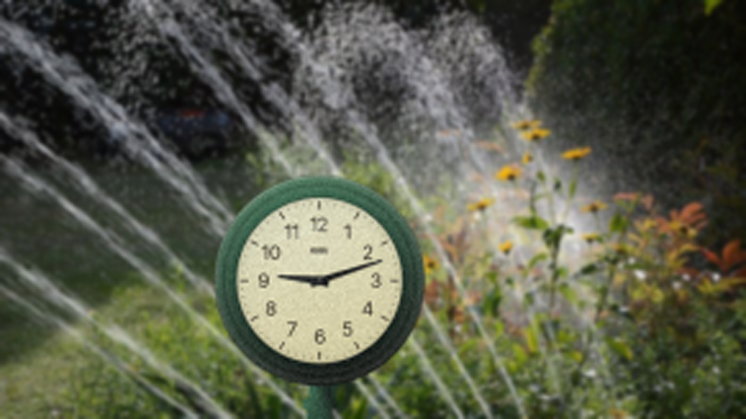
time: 9:12
